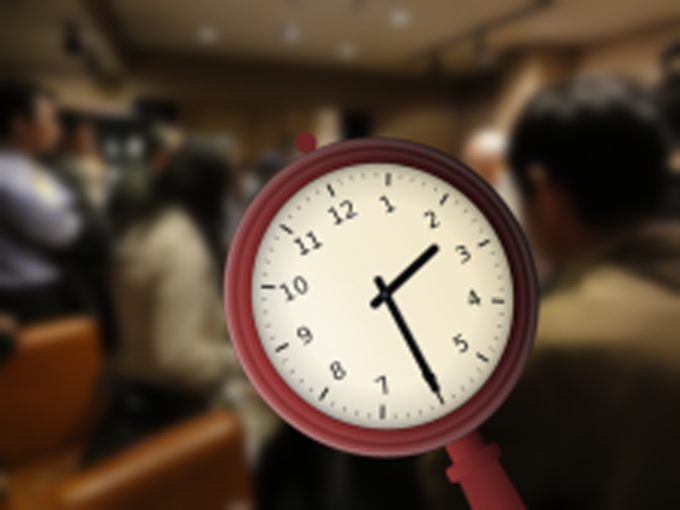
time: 2:30
